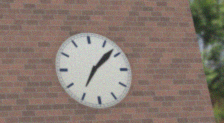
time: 7:08
